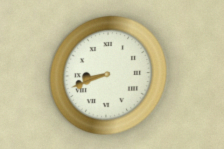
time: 8:42
